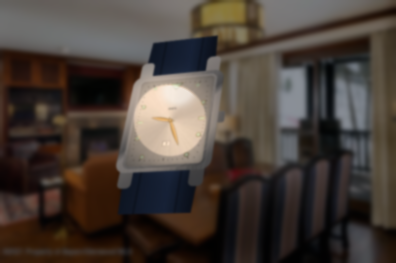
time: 9:26
